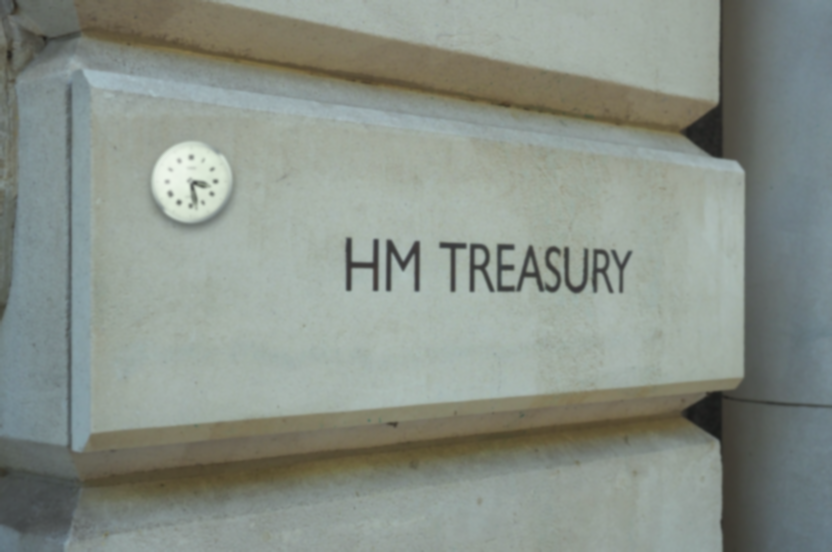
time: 3:28
